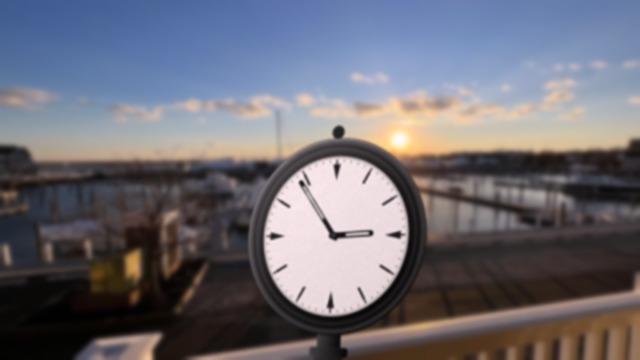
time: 2:54
